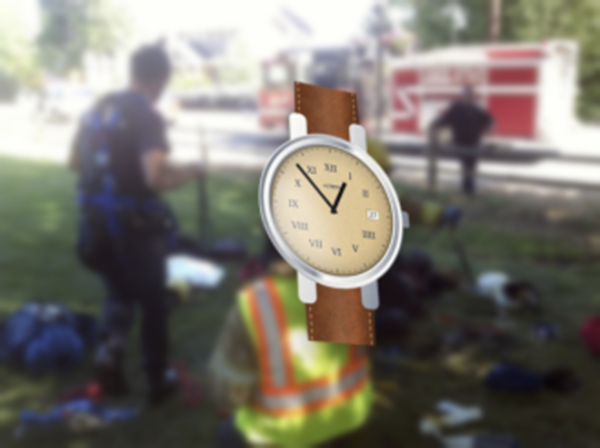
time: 12:53
